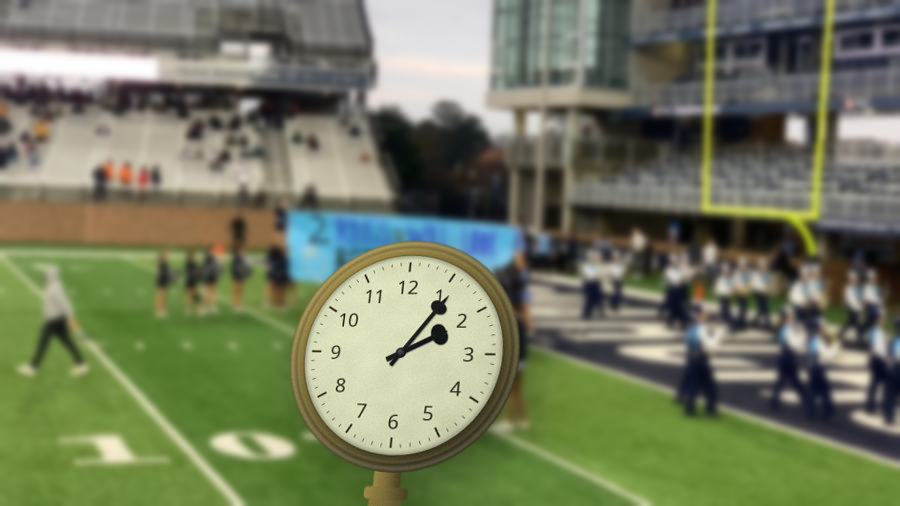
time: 2:06
